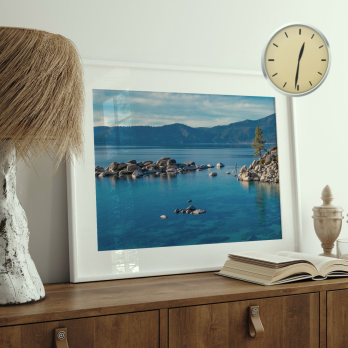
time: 12:31
